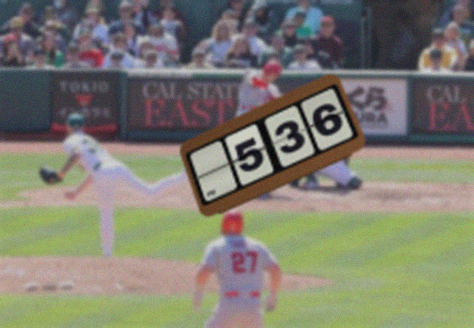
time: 5:36
